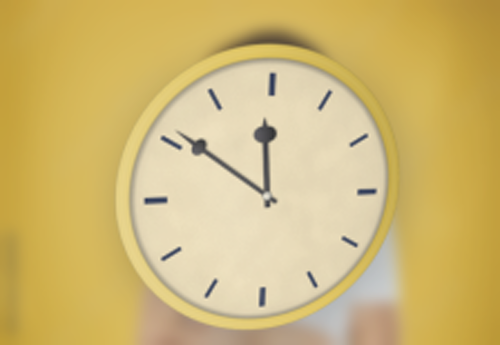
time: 11:51
